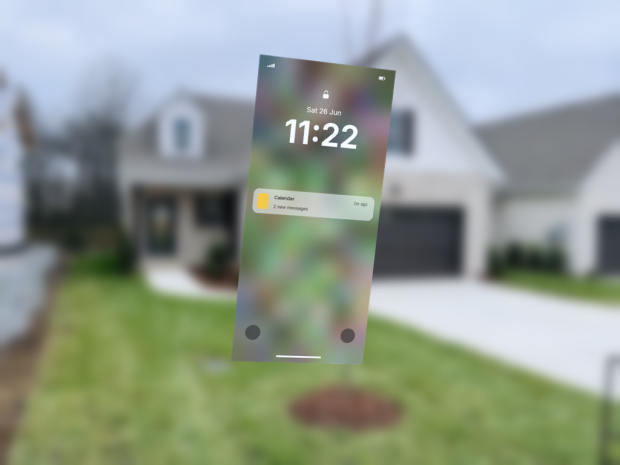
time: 11:22
